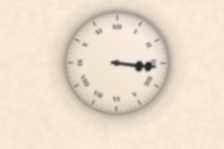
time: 3:16
